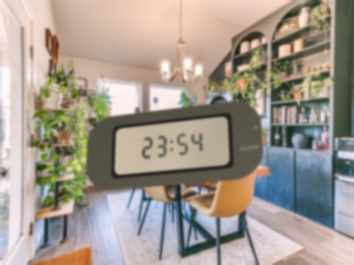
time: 23:54
